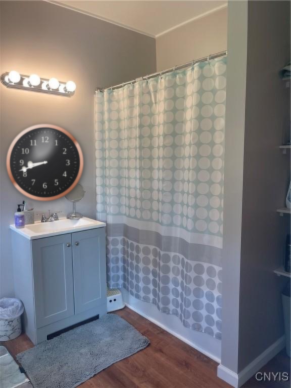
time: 8:42
